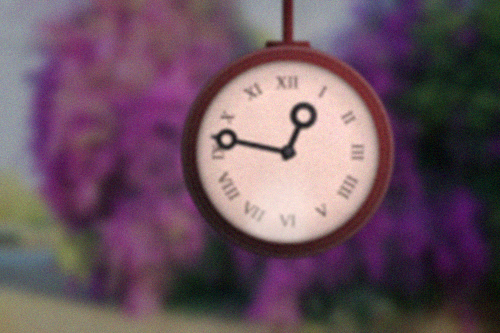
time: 12:47
